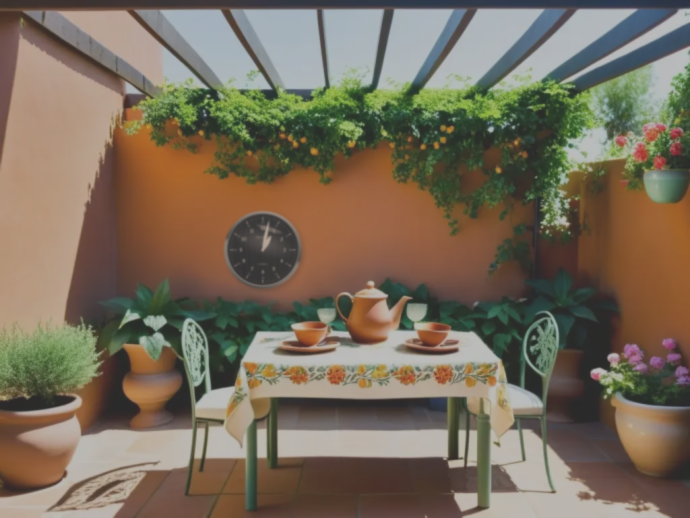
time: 1:02
